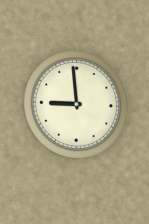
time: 8:59
